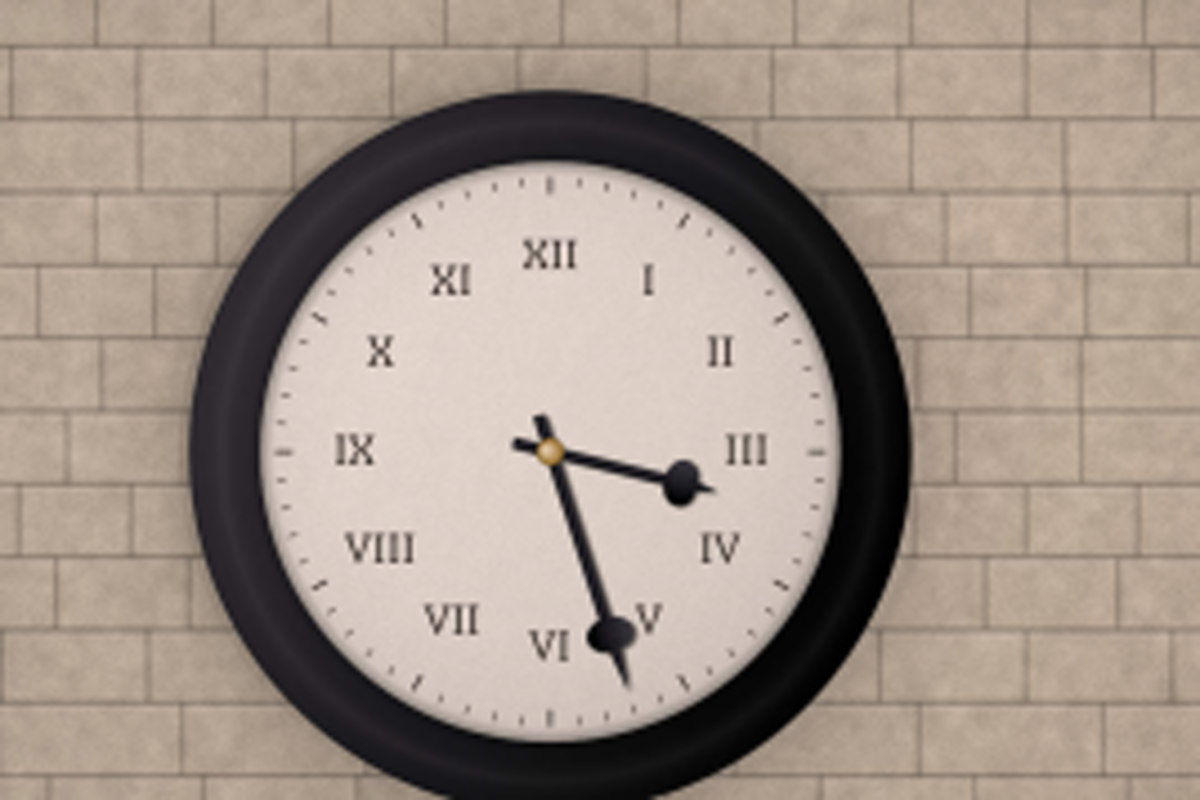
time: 3:27
